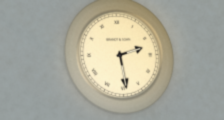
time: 2:29
